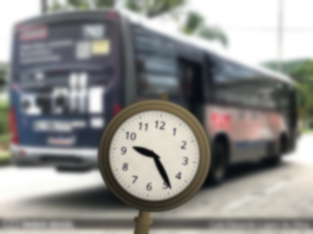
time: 9:24
